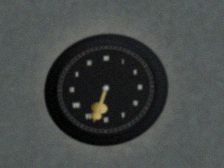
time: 6:33
